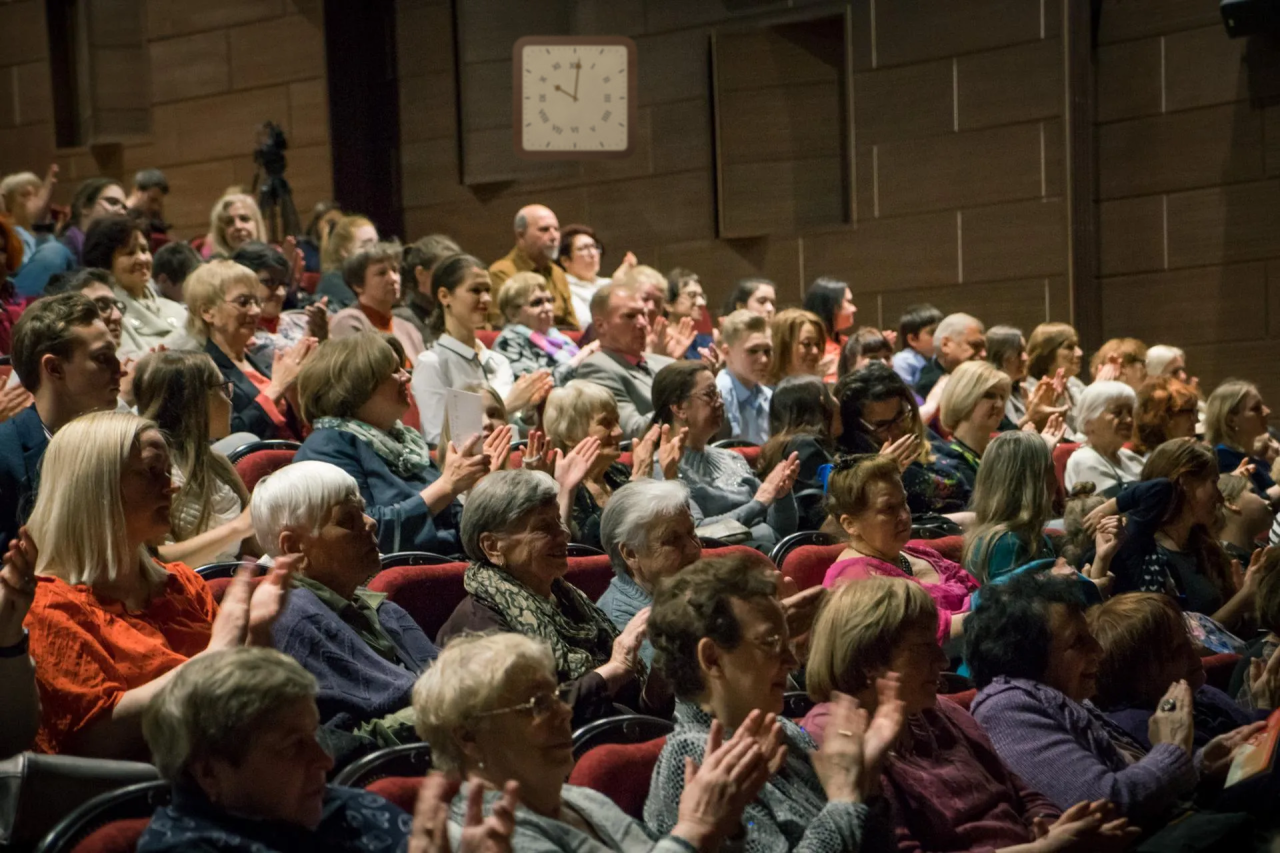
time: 10:01
